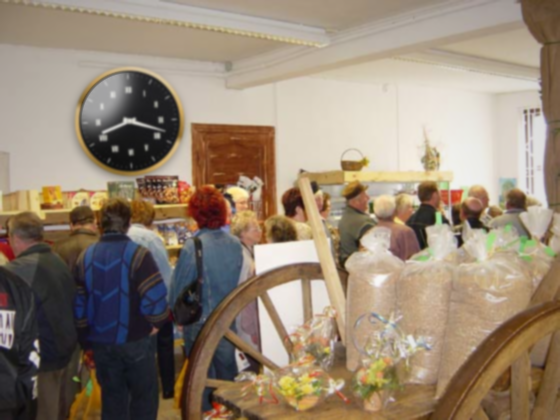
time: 8:18
